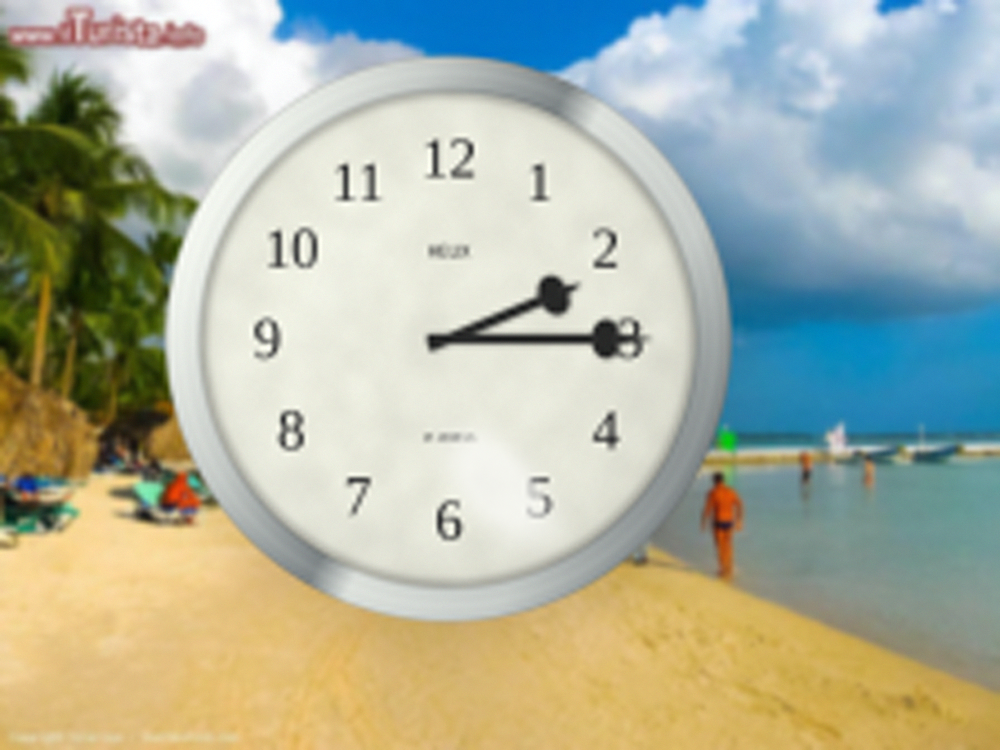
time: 2:15
